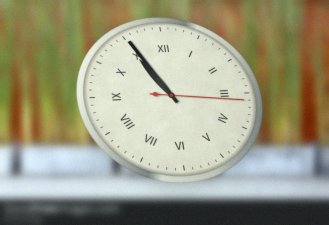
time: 10:55:16
